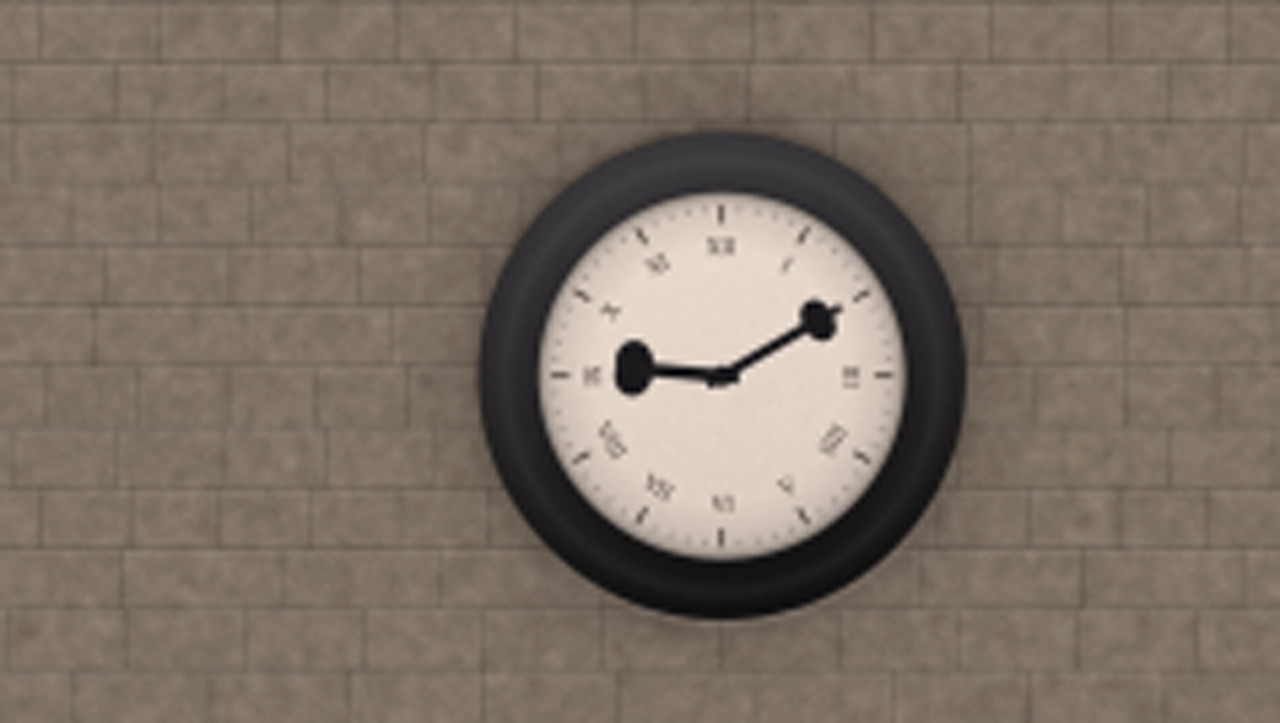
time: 9:10
